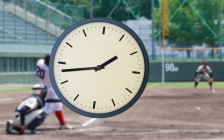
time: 1:43
